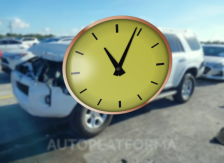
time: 11:04
